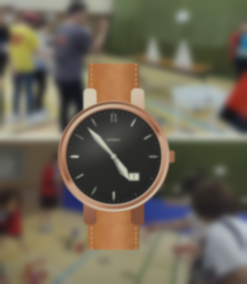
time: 4:53
